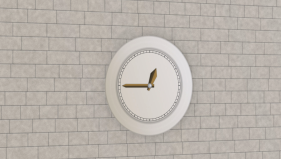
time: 12:45
